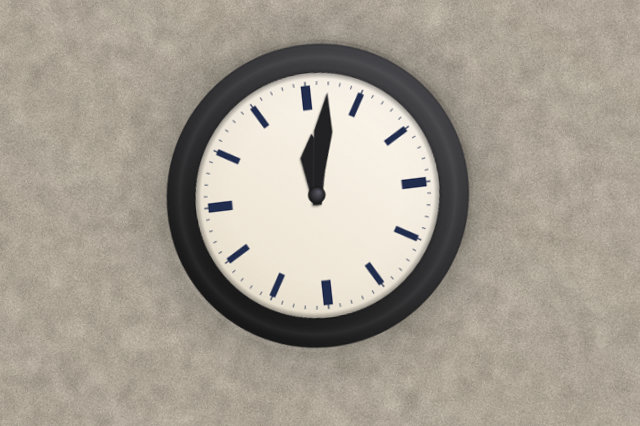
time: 12:02
